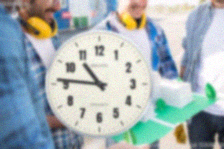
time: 10:46
